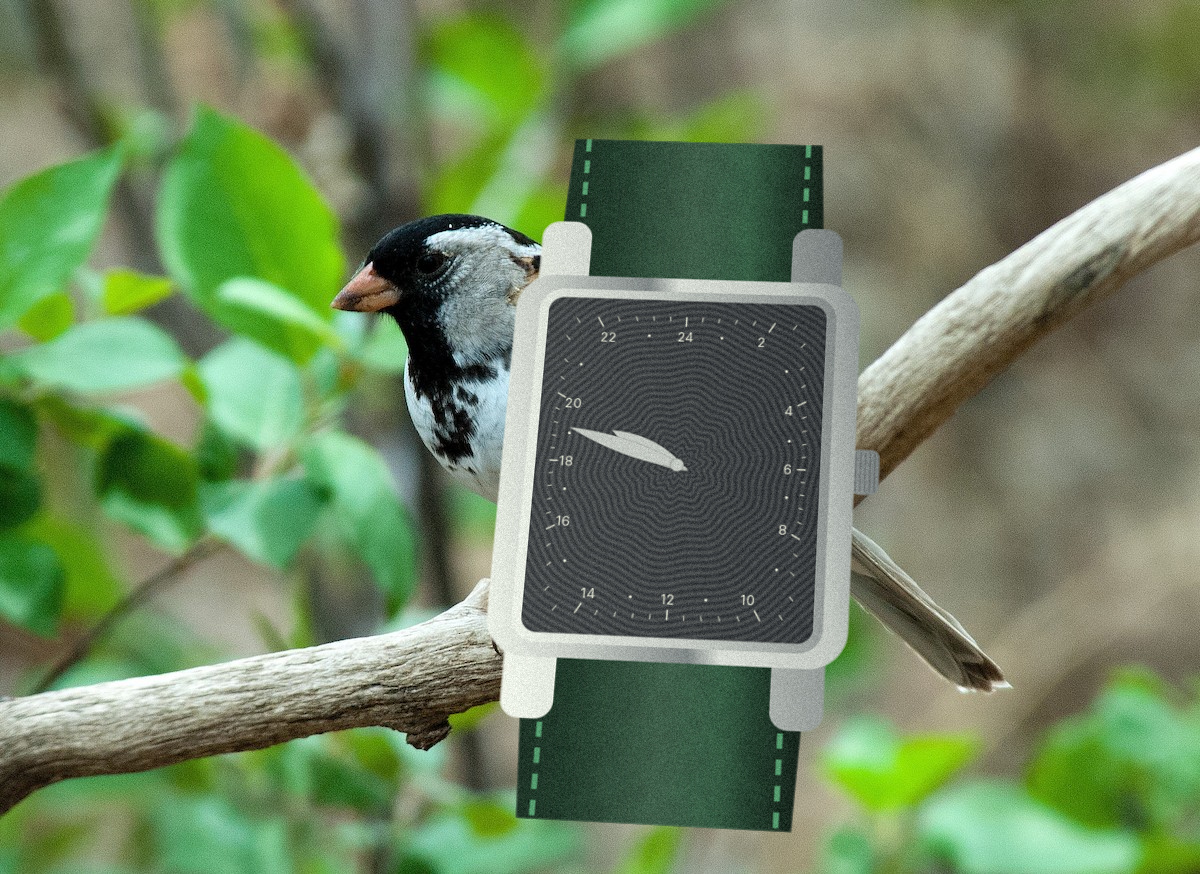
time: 19:48
